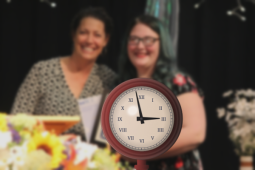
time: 2:58
